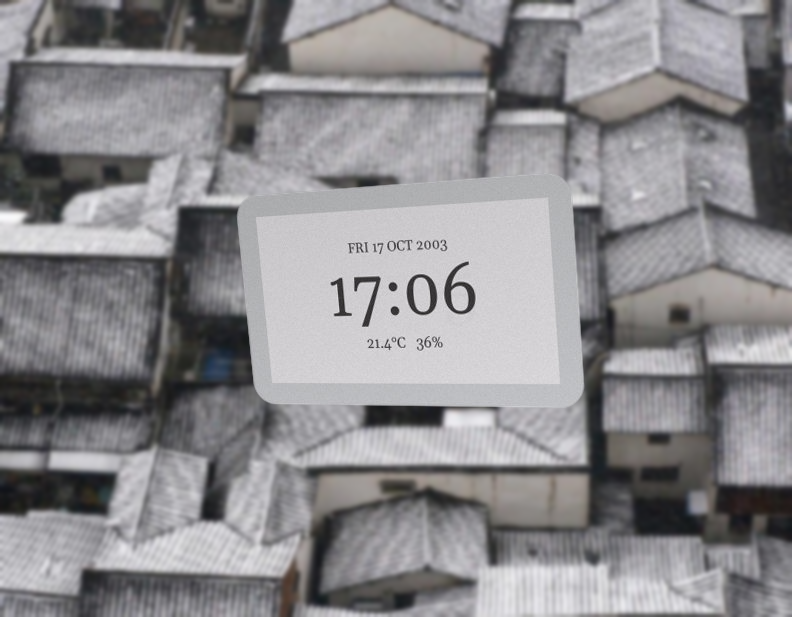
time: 17:06
